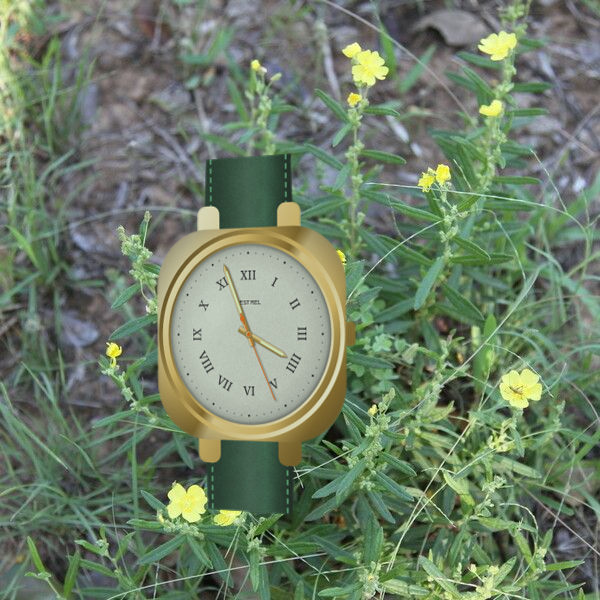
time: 3:56:26
